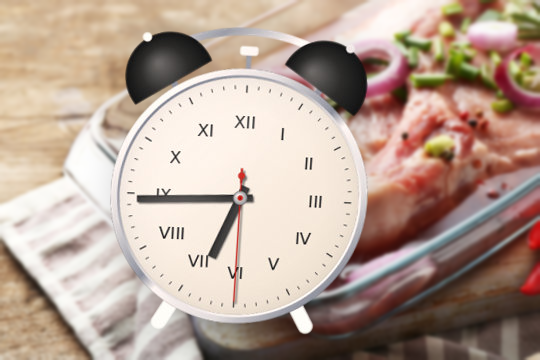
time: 6:44:30
